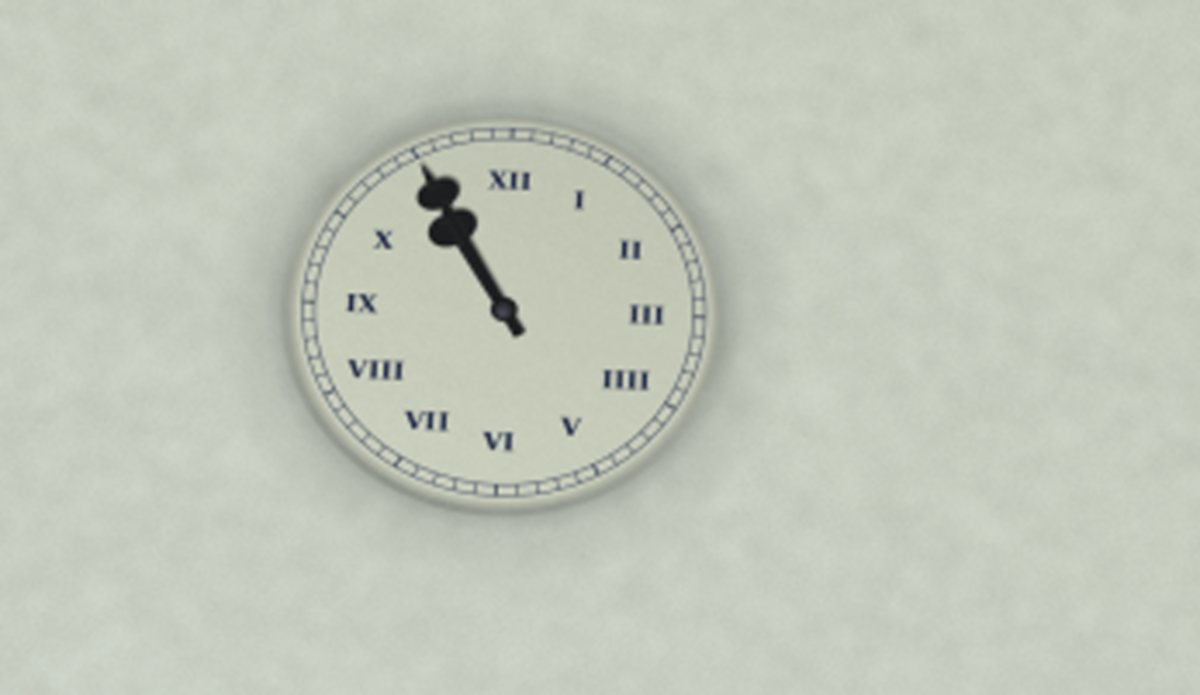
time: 10:55
